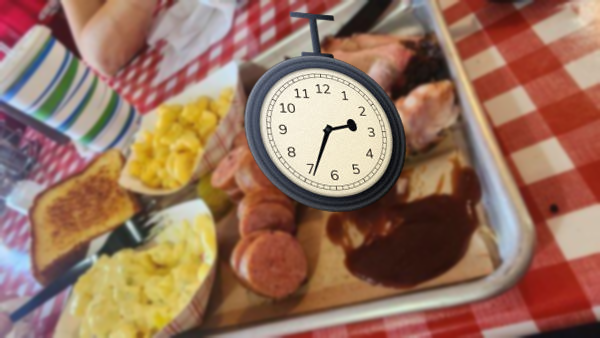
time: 2:34
